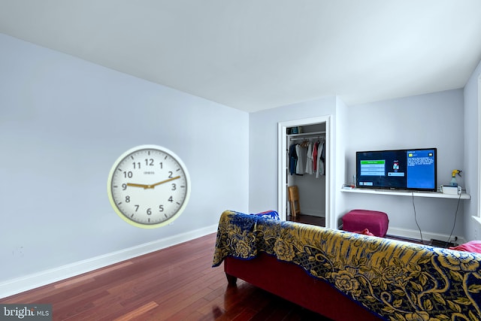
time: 9:12
